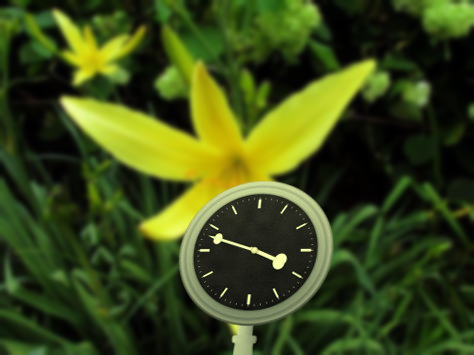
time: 3:48
